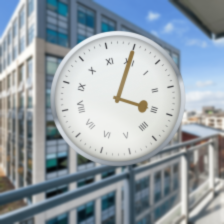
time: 3:00
